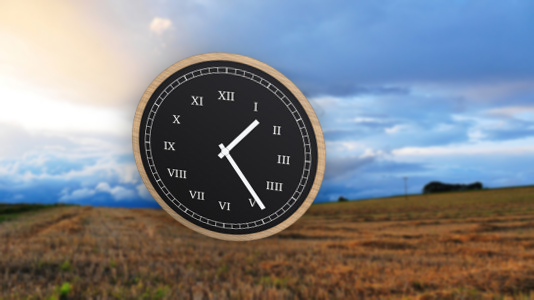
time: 1:24
